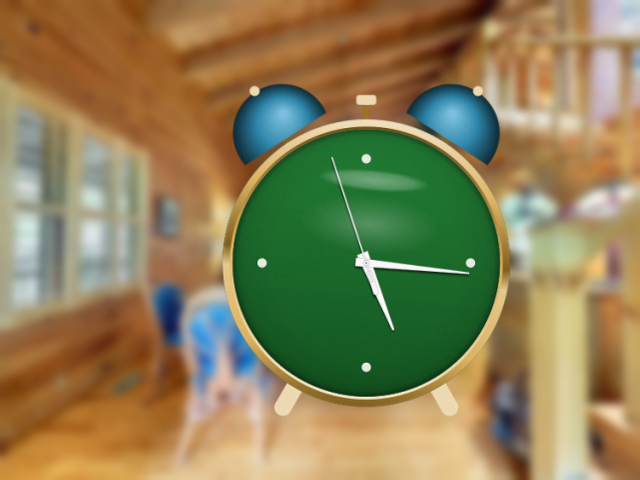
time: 5:15:57
